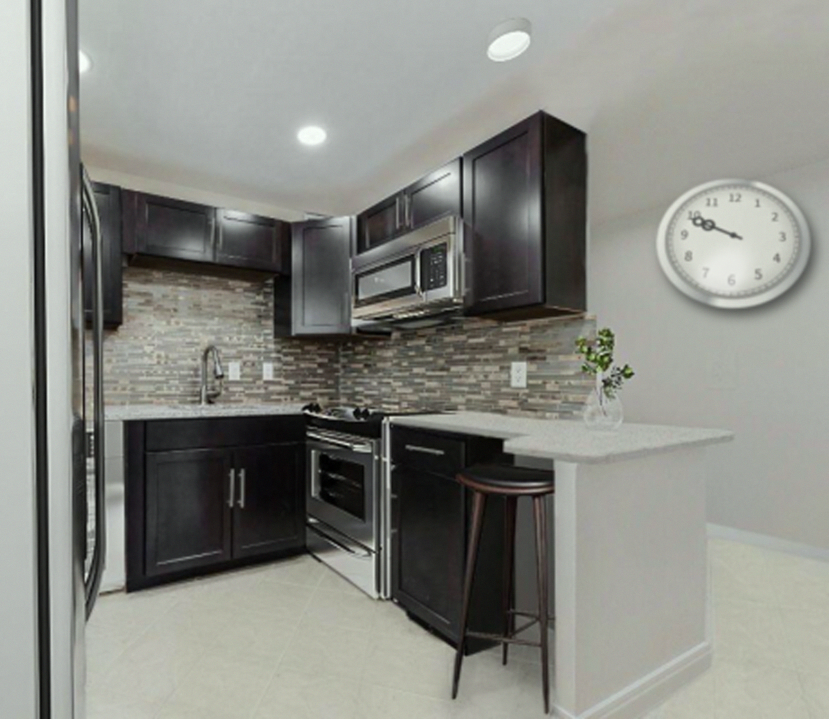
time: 9:49
